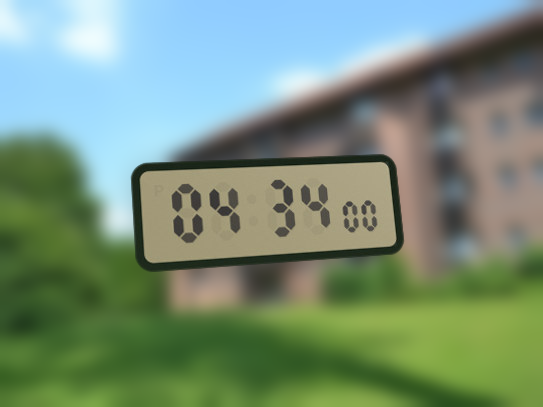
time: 4:34:00
